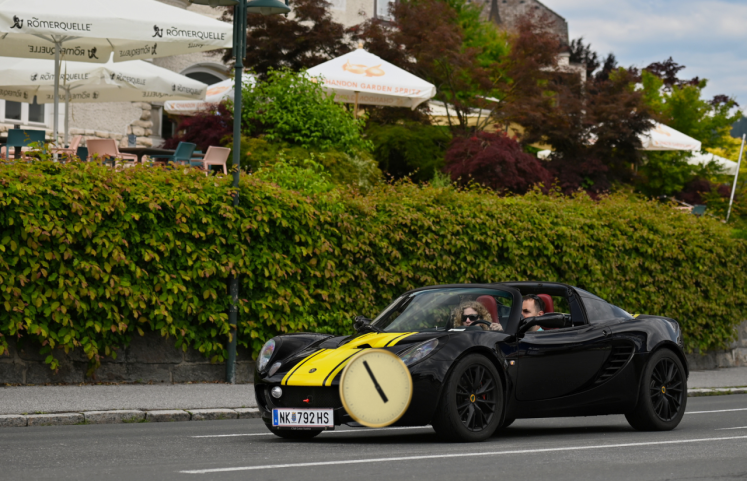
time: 4:55
